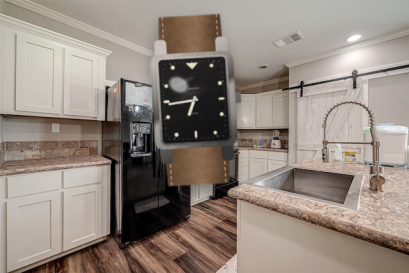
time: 6:44
